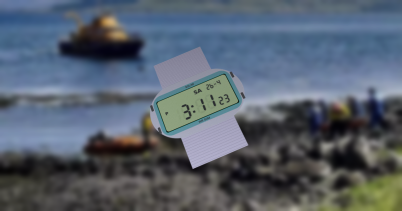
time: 3:11:23
